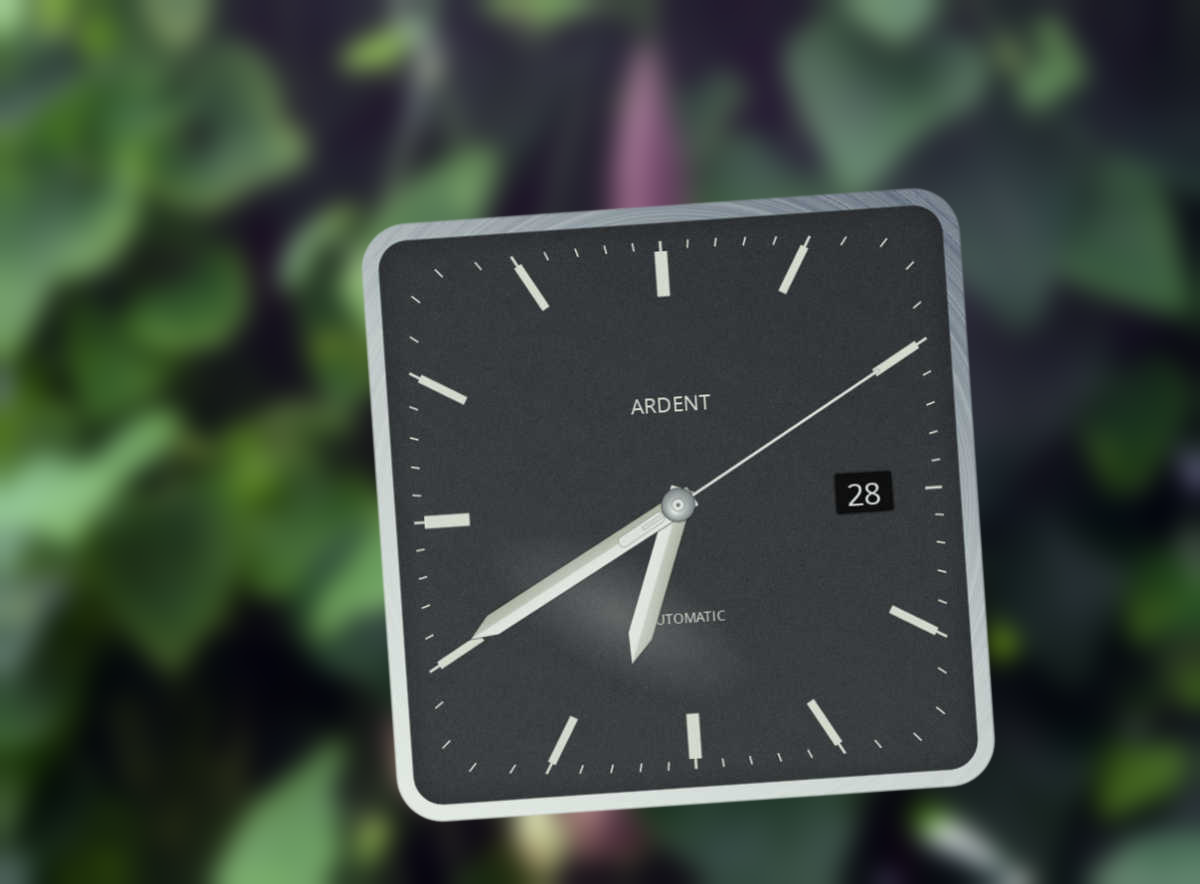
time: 6:40:10
